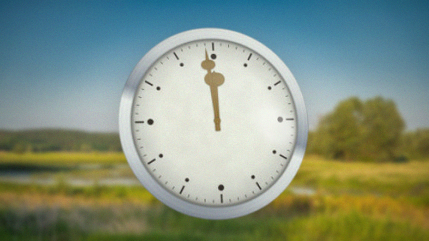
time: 11:59
